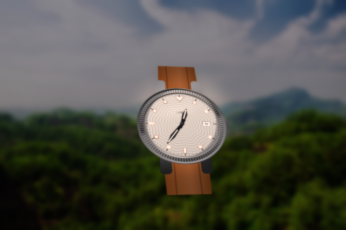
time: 12:36
